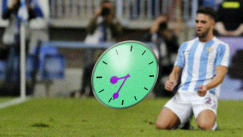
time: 8:34
